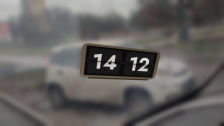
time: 14:12
